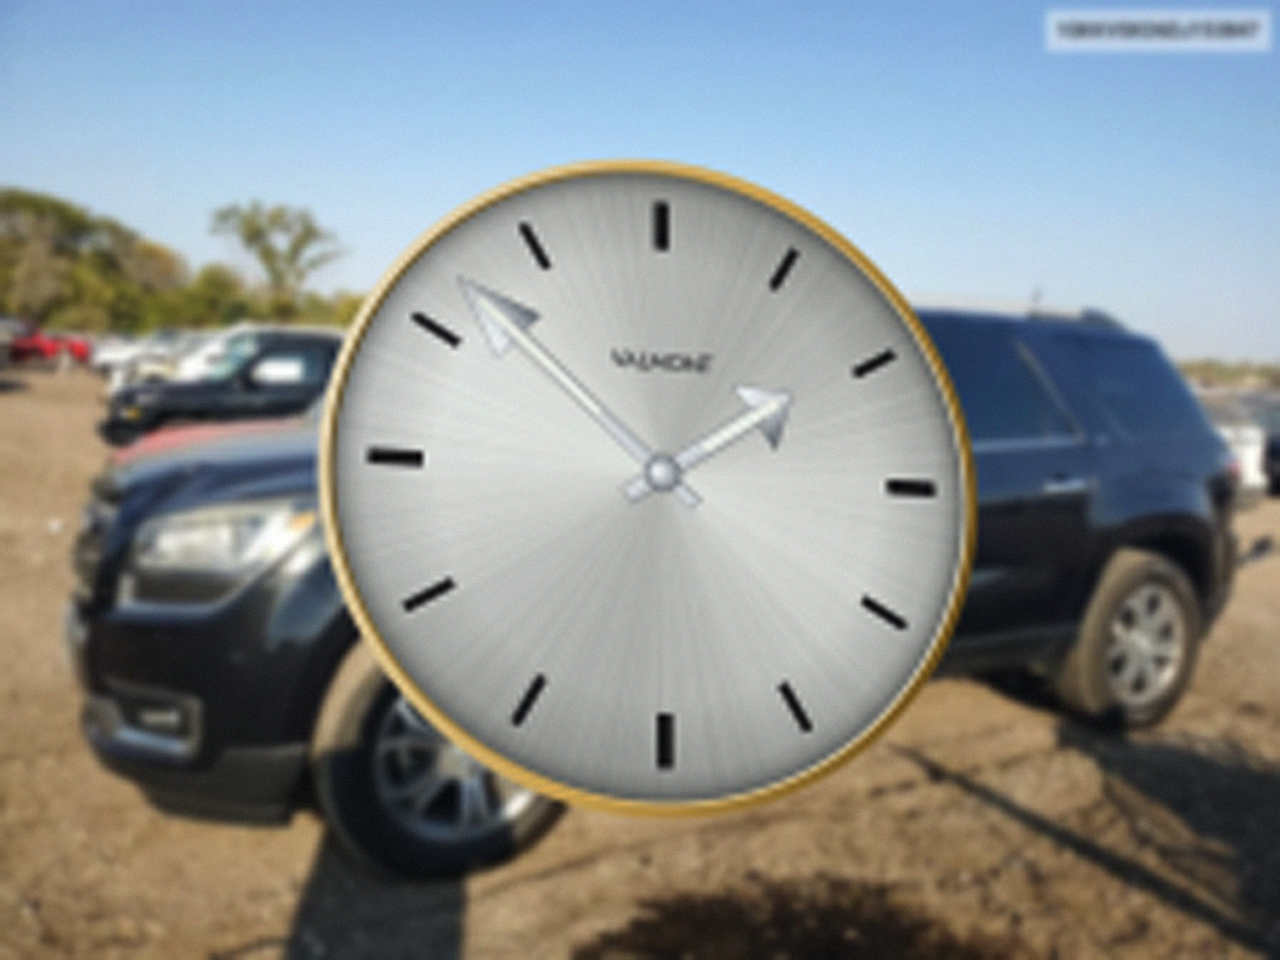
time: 1:52
